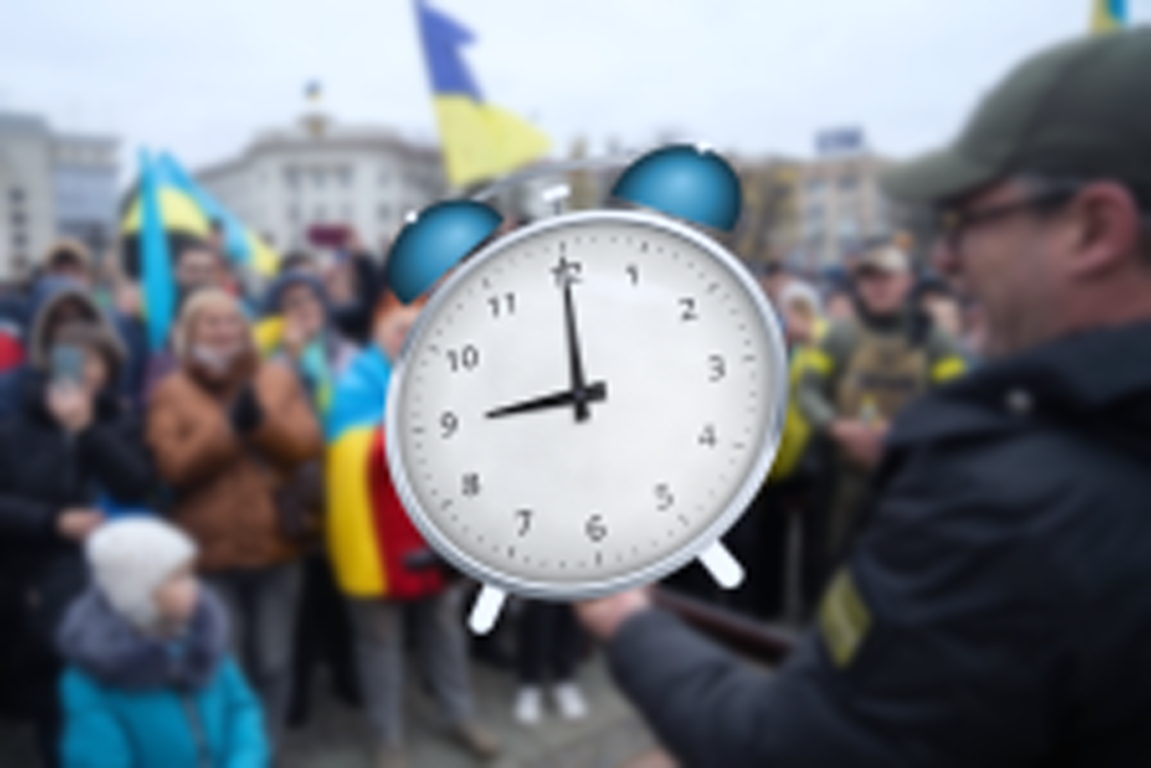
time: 9:00
